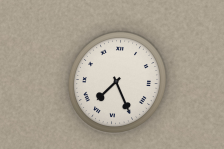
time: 7:25
